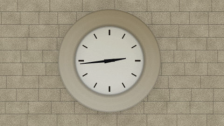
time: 2:44
